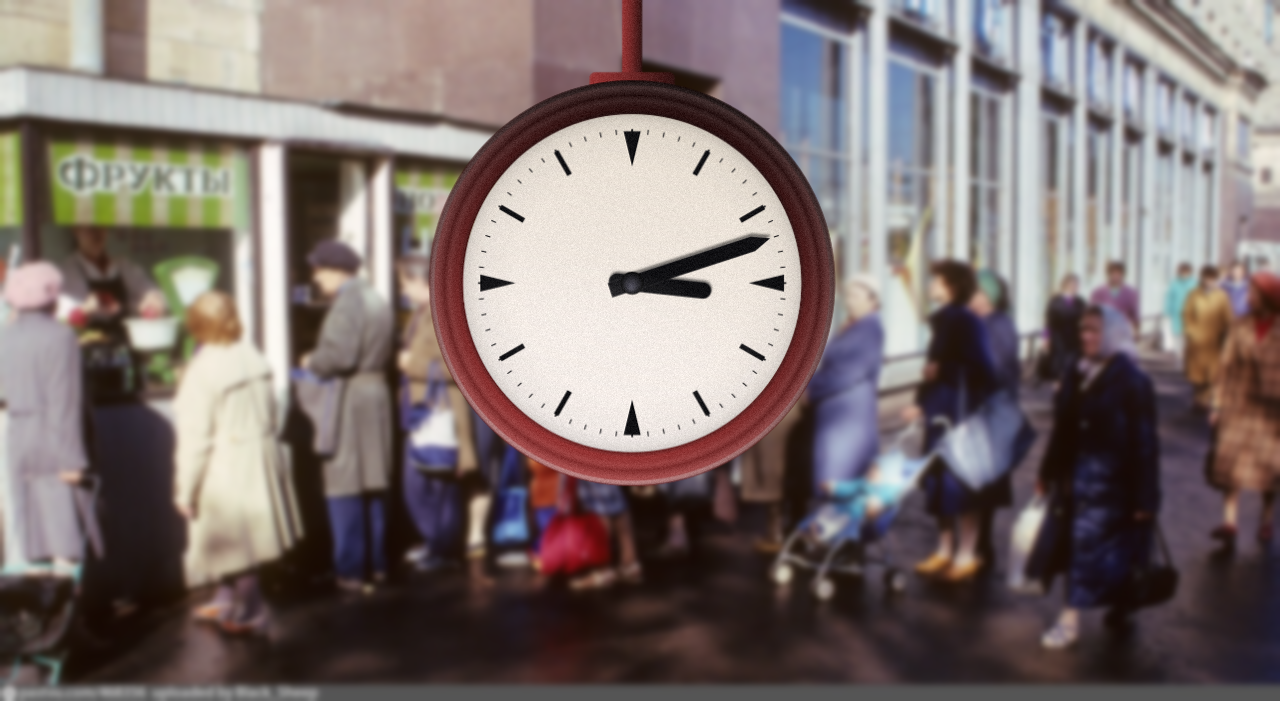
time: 3:12
